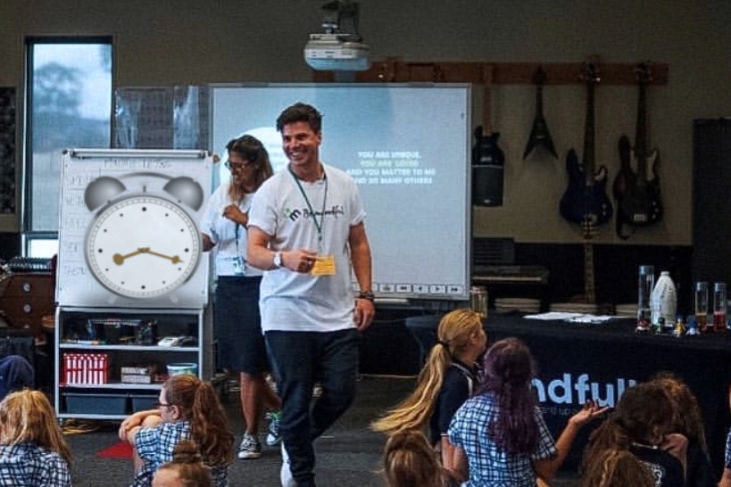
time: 8:18
